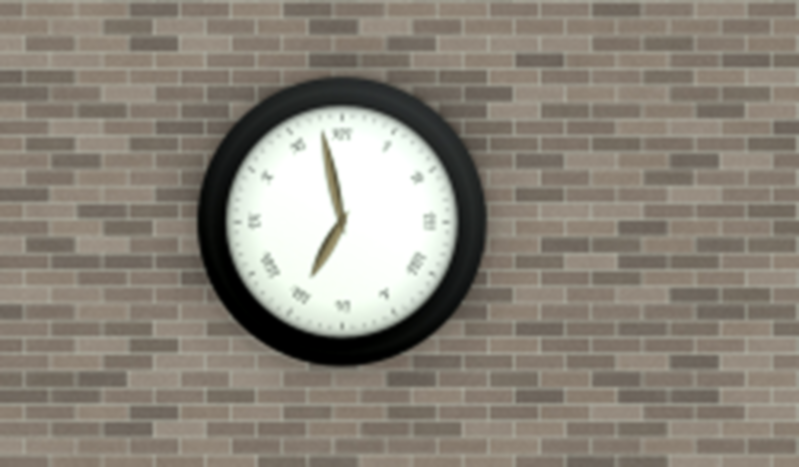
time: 6:58
